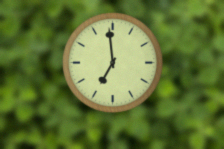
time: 6:59
